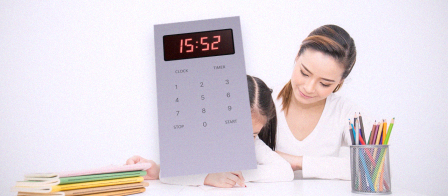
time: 15:52
